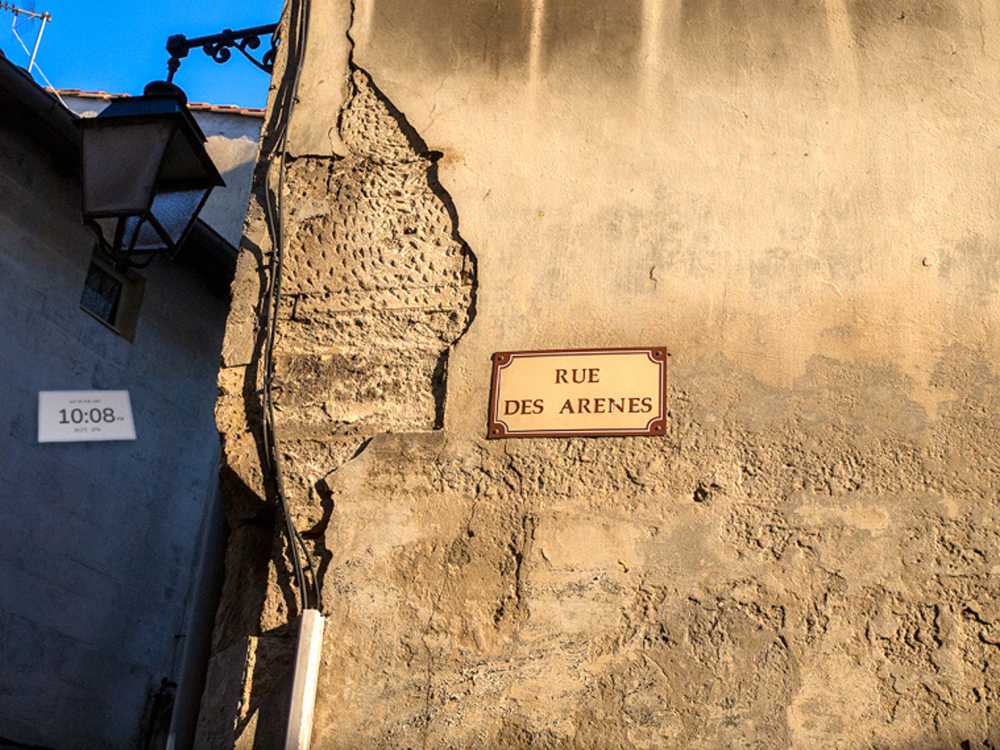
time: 10:08
